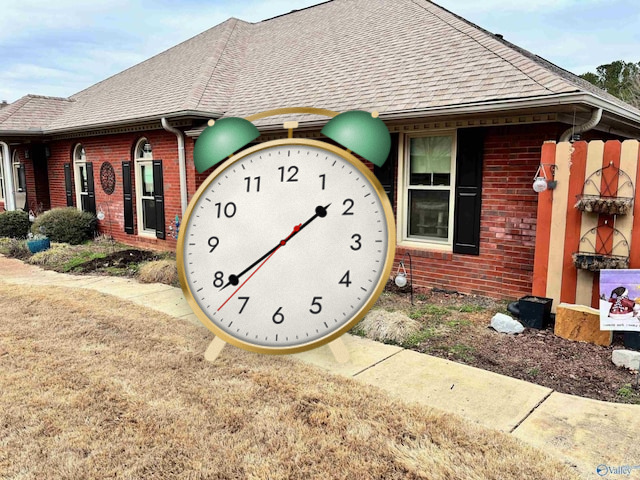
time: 1:38:37
